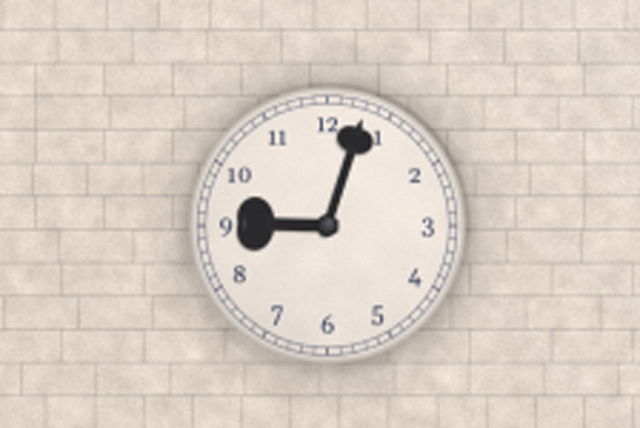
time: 9:03
